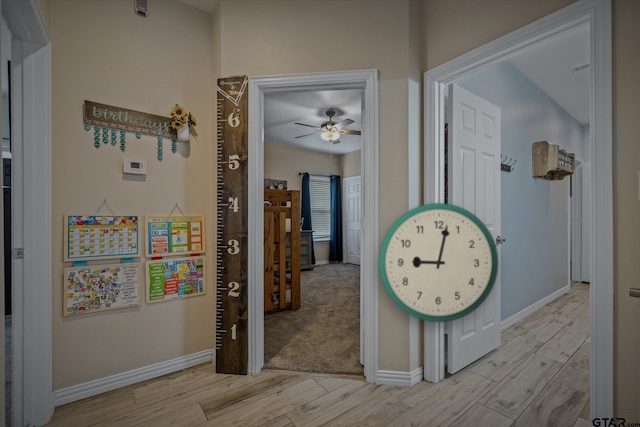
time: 9:02
